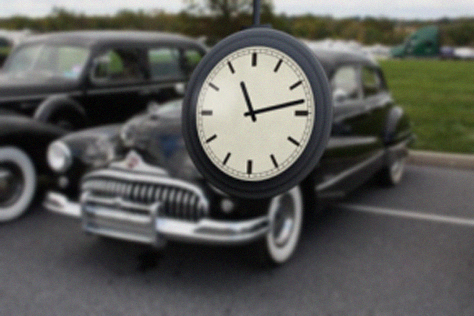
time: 11:13
